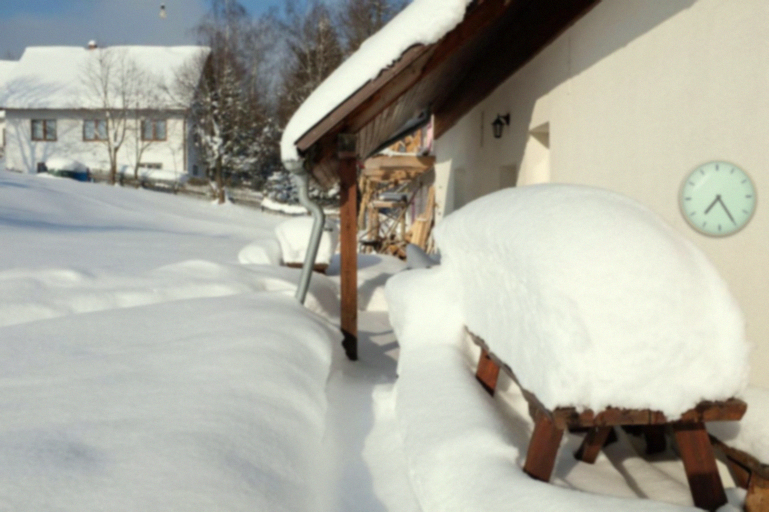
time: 7:25
